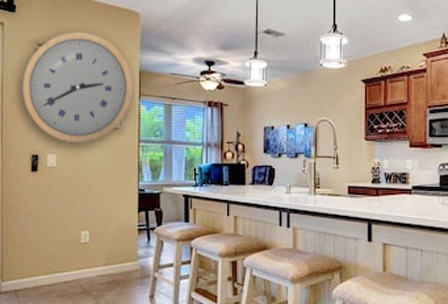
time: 2:40
